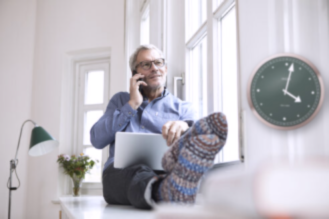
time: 4:02
